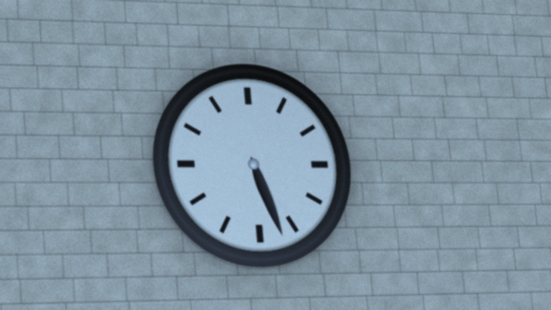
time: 5:27
